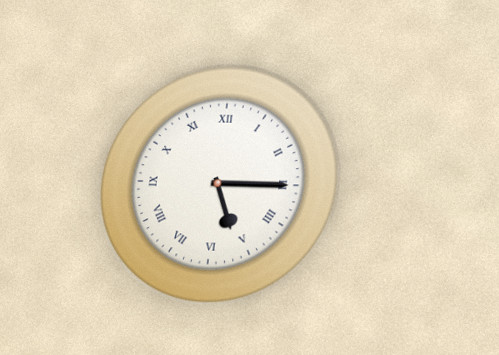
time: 5:15
